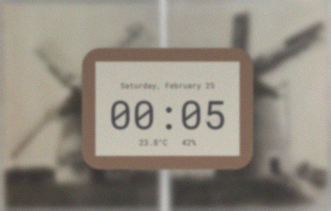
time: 0:05
